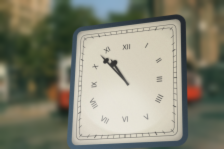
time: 10:53
